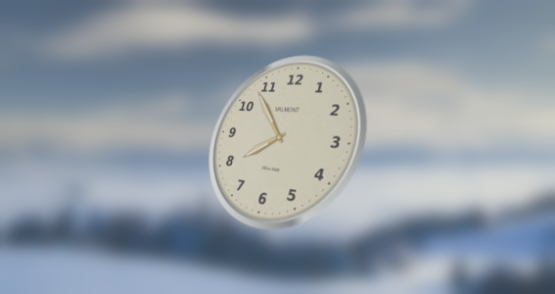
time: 7:53
